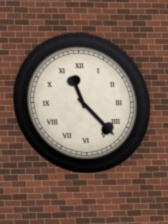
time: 11:23
